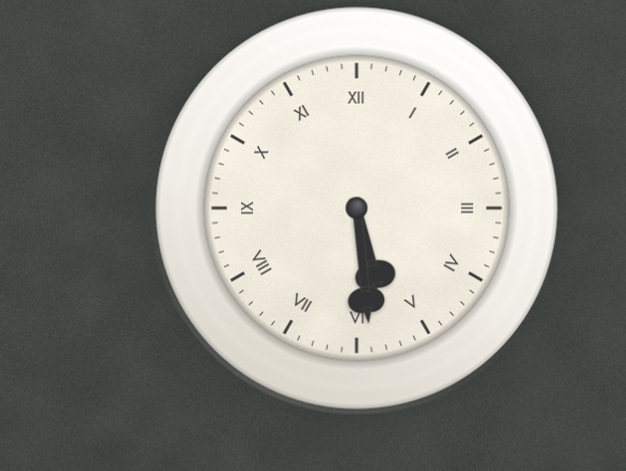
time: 5:29
